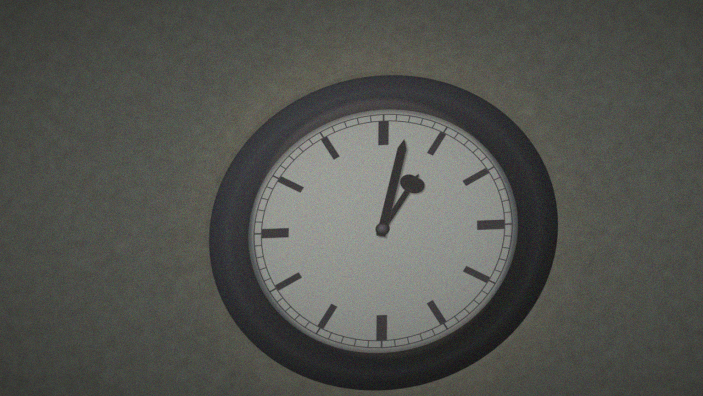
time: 1:02
